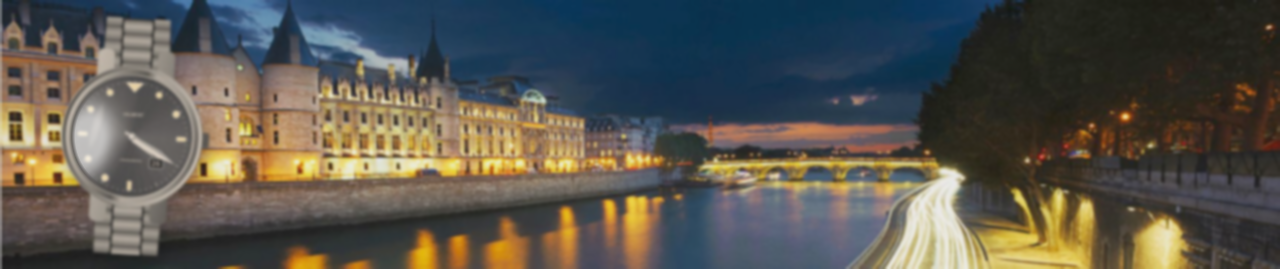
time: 4:20
